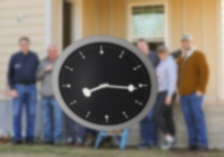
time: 8:16
